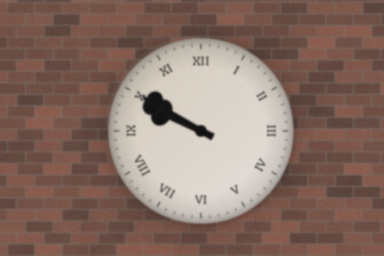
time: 9:50
